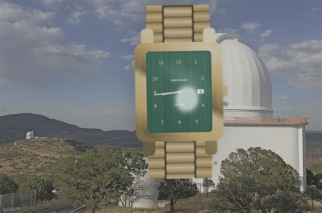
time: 8:44
